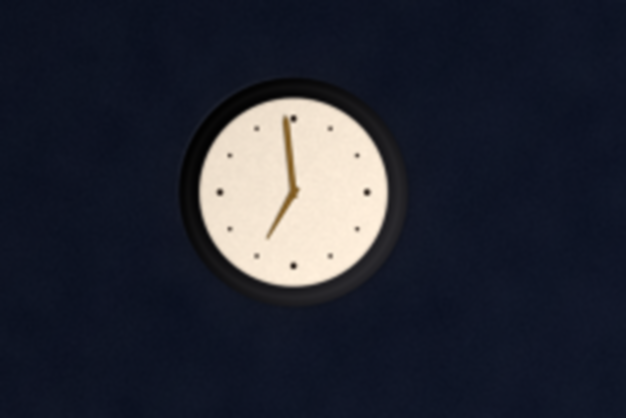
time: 6:59
